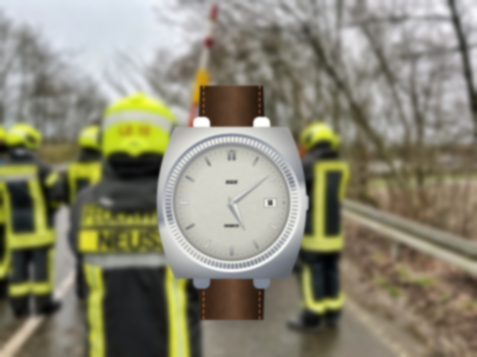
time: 5:09
